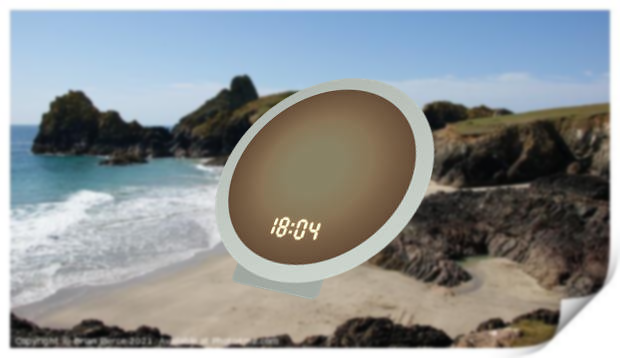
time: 18:04
